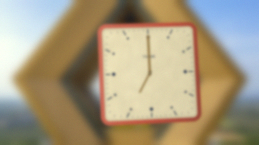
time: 7:00
